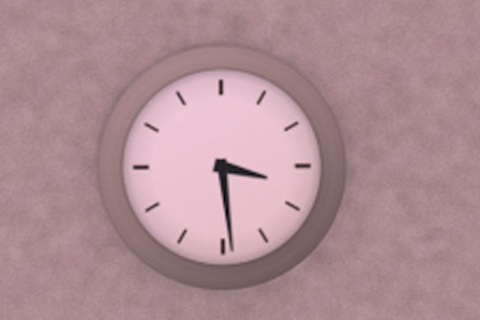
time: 3:29
